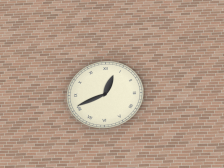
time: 12:41
